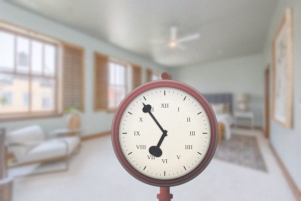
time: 6:54
